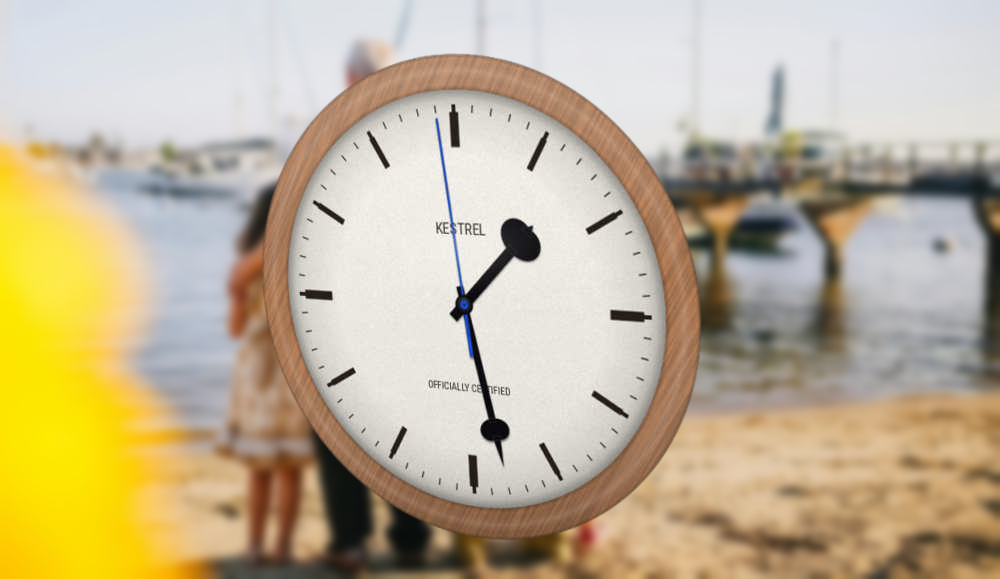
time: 1:27:59
